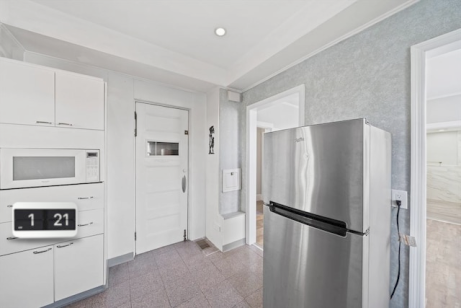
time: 1:21
